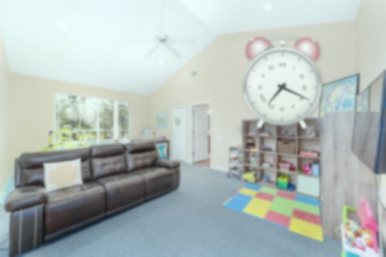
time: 7:19
